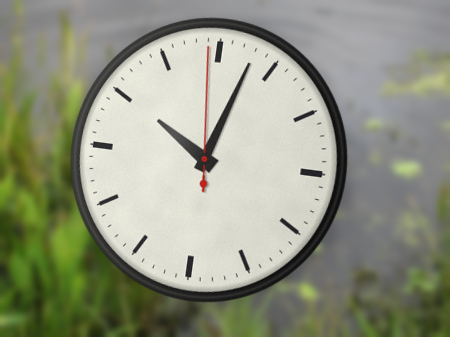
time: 10:02:59
